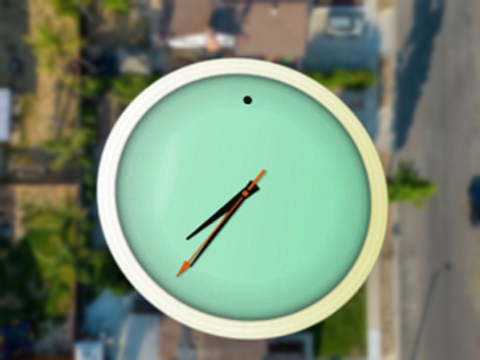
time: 7:35:36
